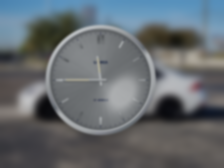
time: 11:45
